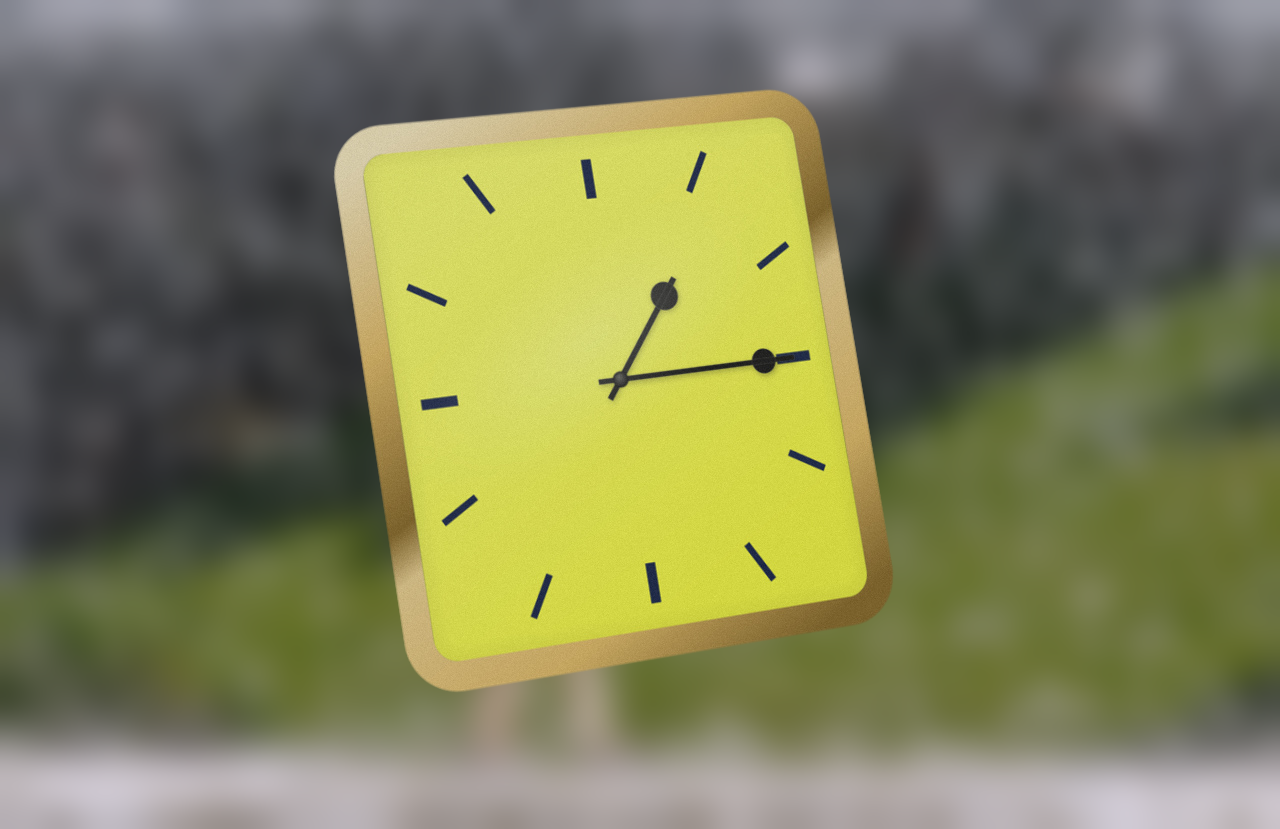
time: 1:15
